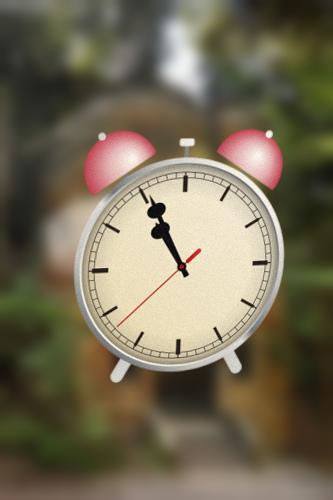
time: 10:55:38
